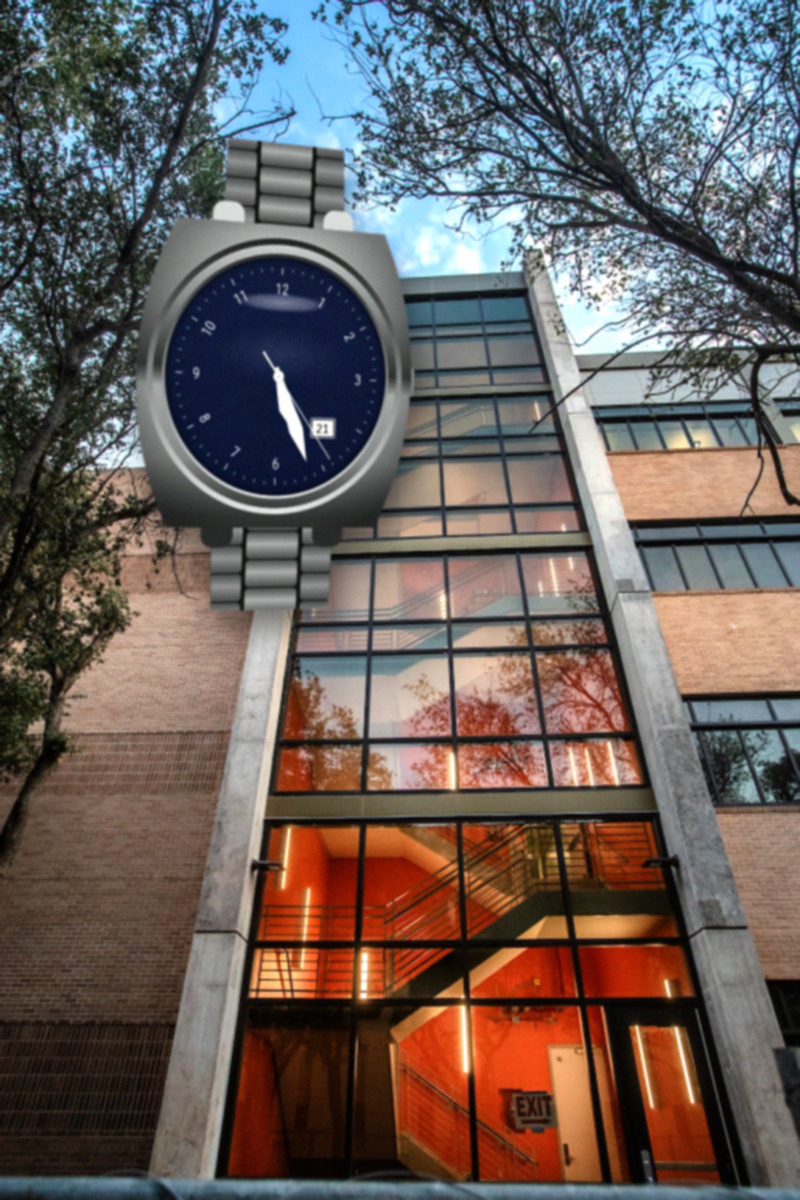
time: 5:26:24
